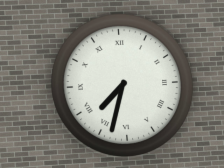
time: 7:33
